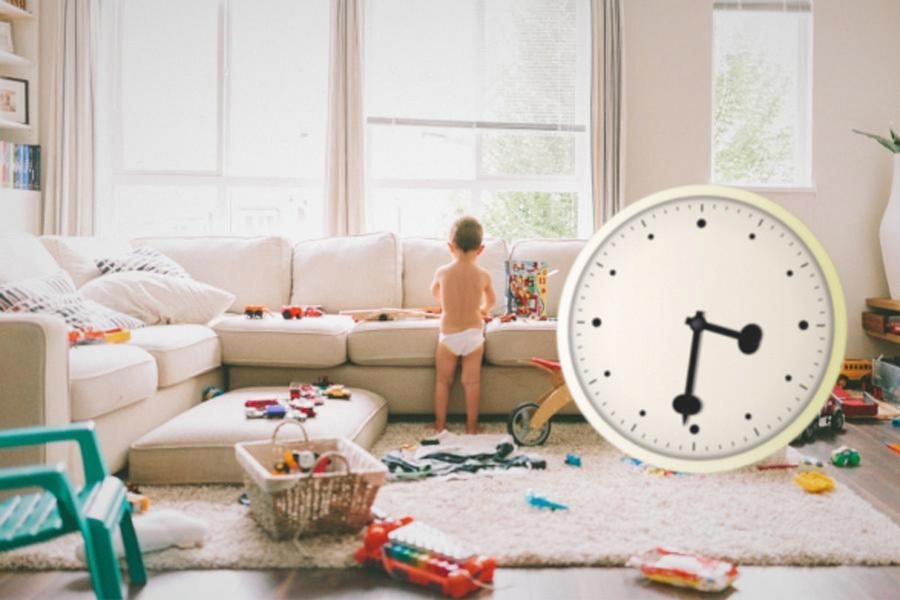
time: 3:31
